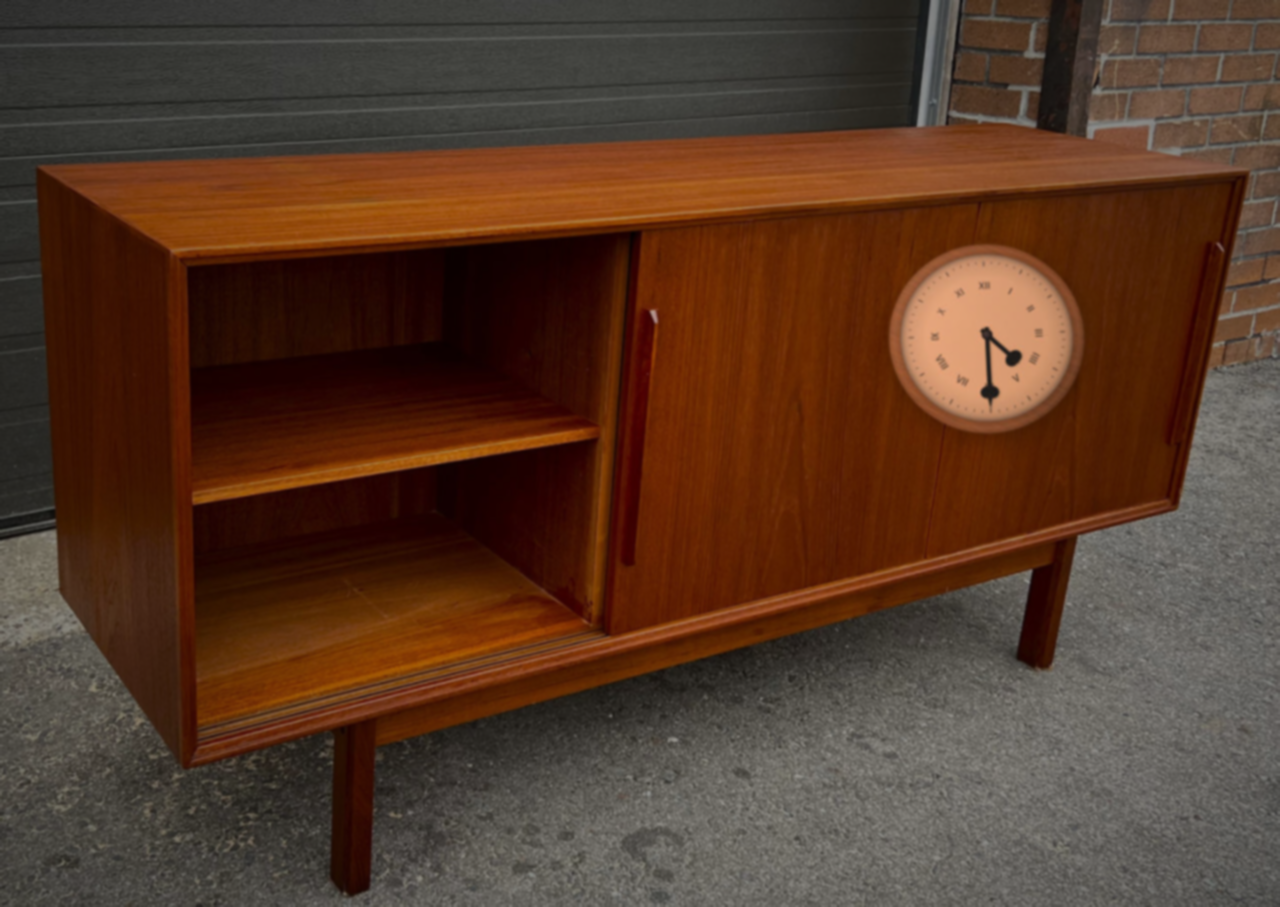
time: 4:30
